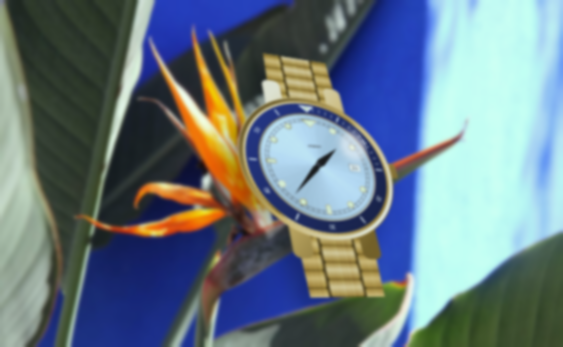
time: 1:37
